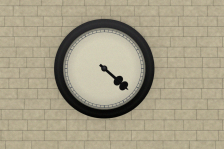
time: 4:22
